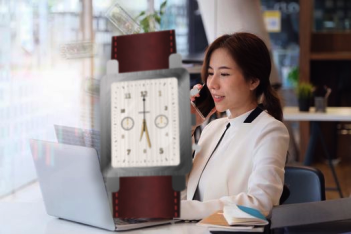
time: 6:28
